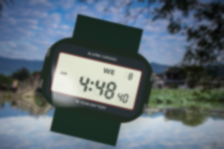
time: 4:48
